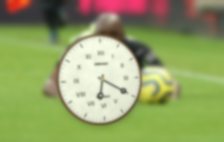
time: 6:20
